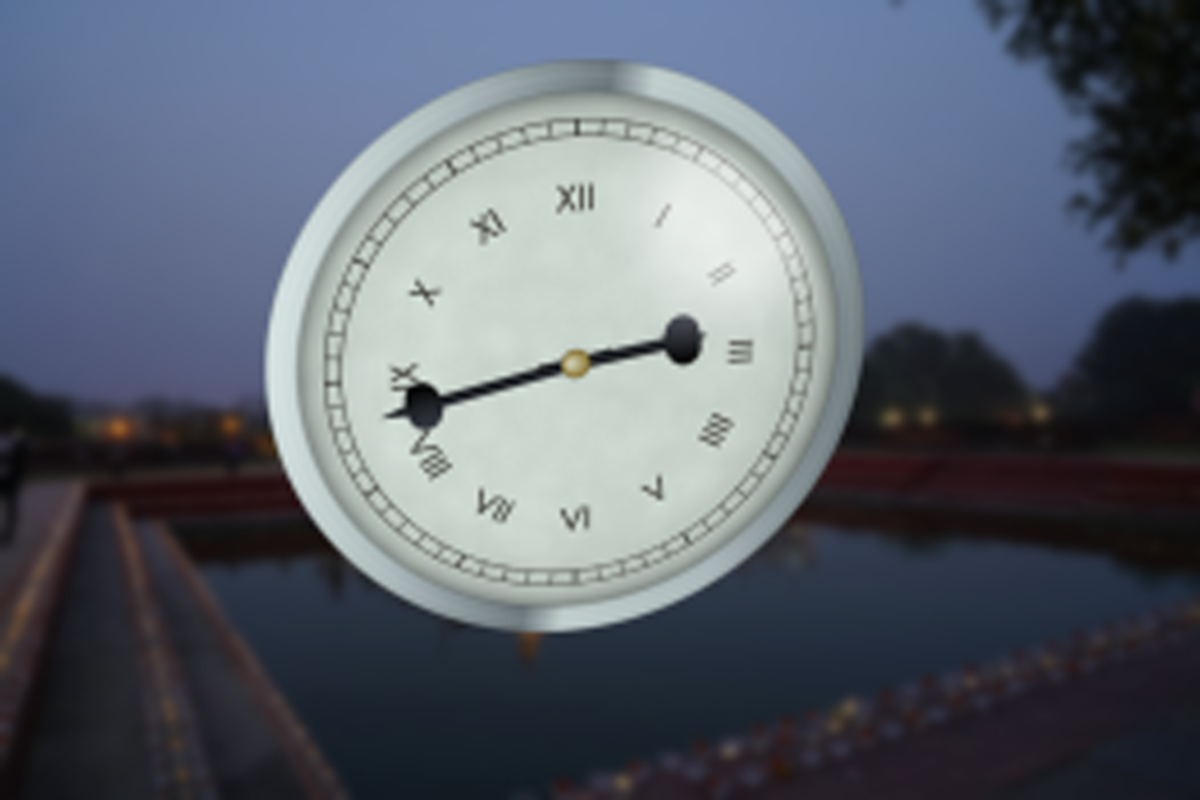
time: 2:43
